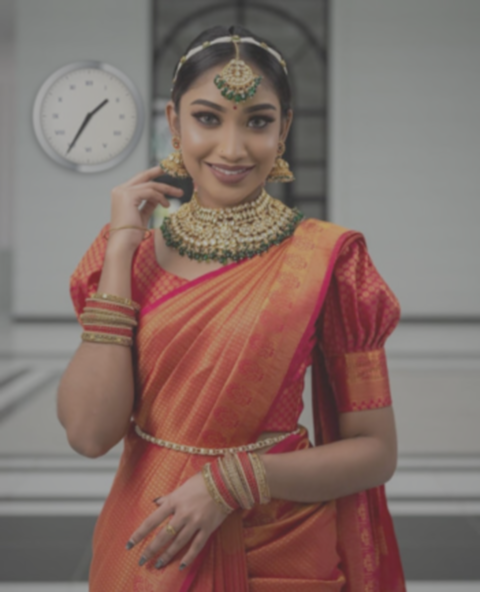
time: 1:35
